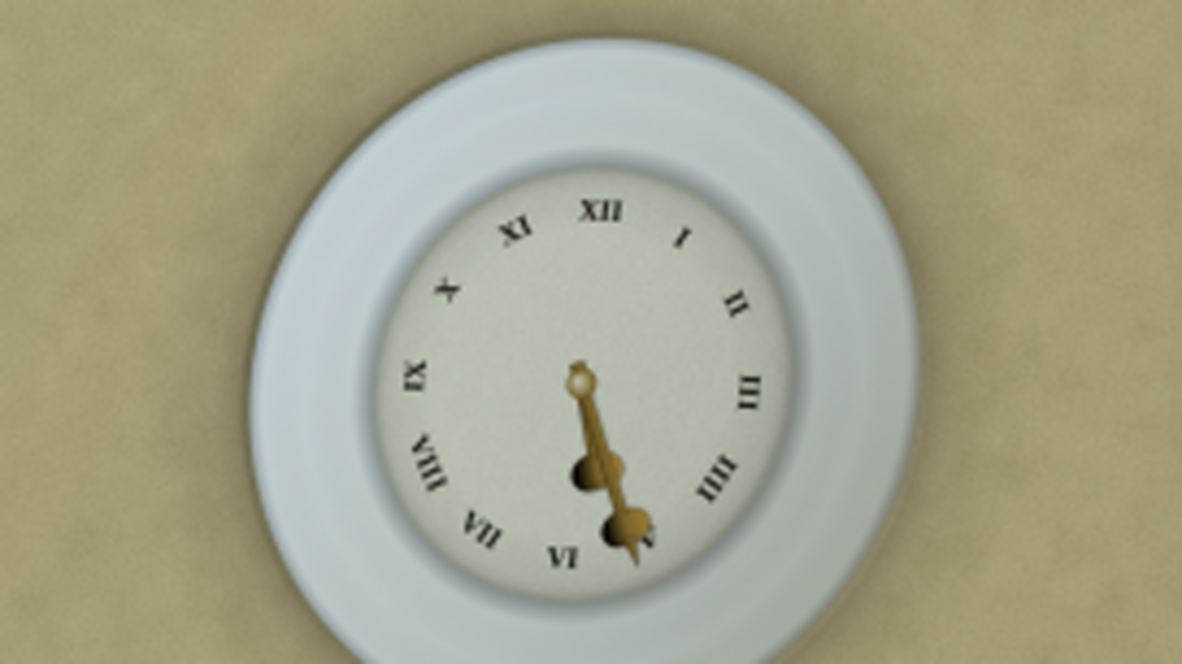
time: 5:26
